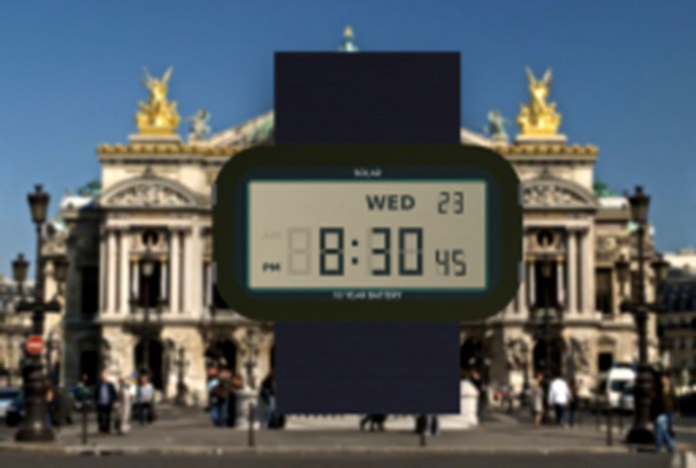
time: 8:30:45
